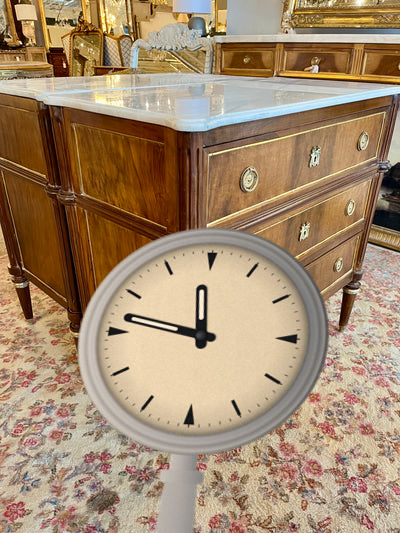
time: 11:47
